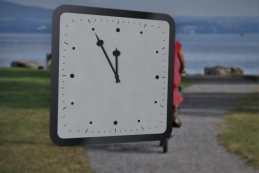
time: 11:55
